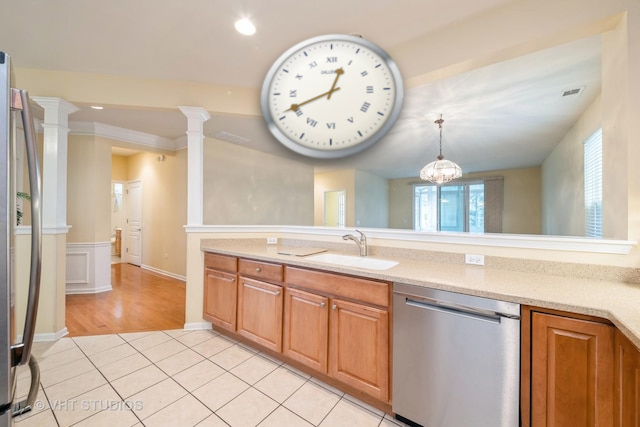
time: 12:41
